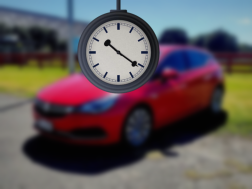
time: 10:21
